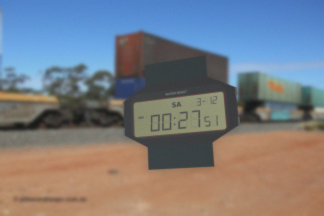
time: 0:27:51
